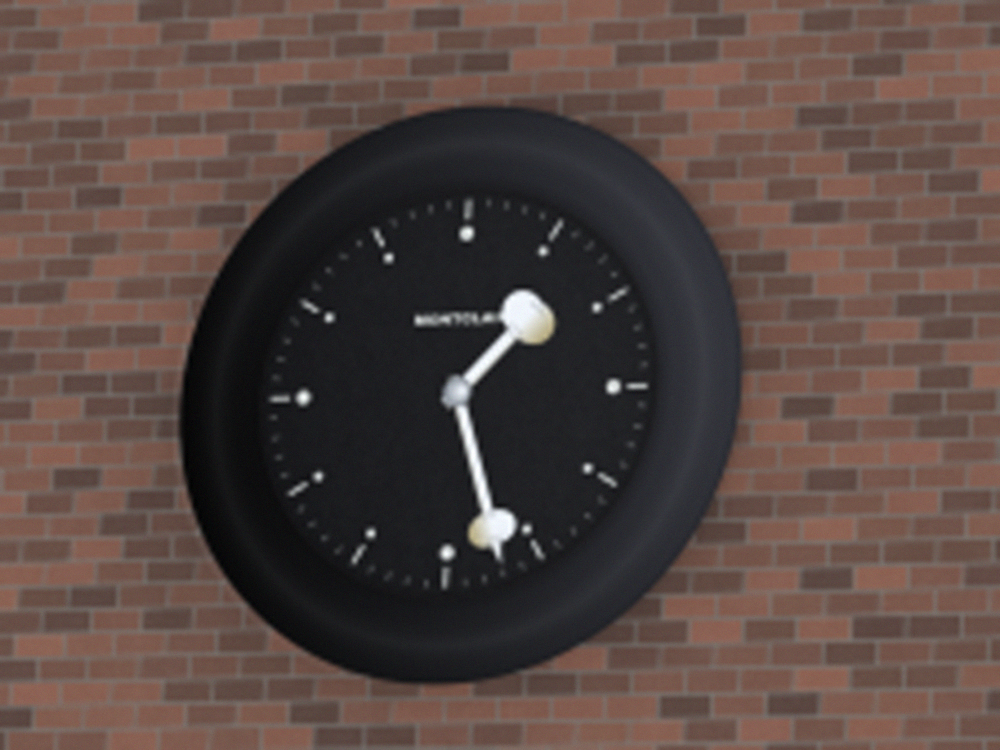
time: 1:27
